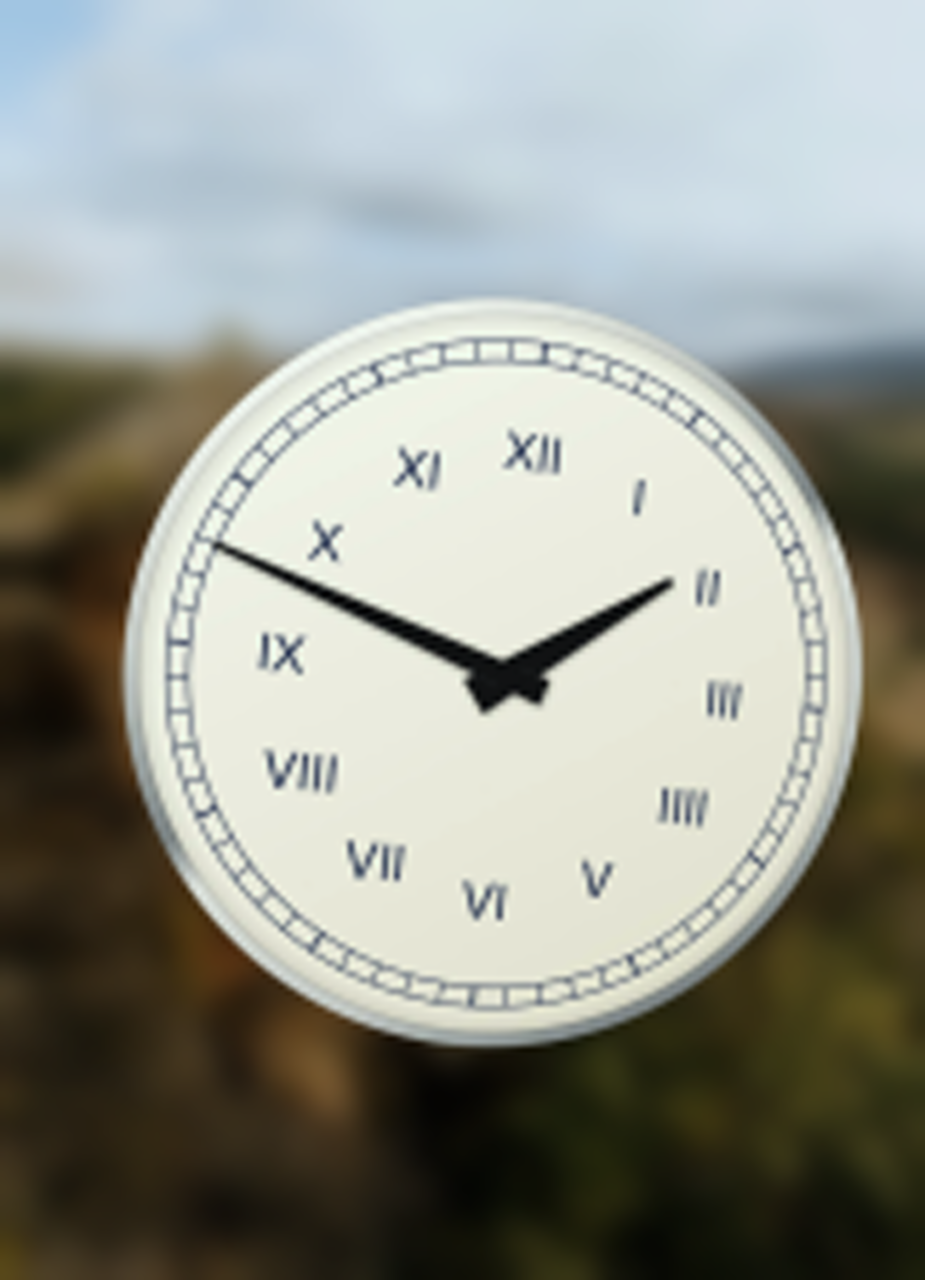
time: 1:48
